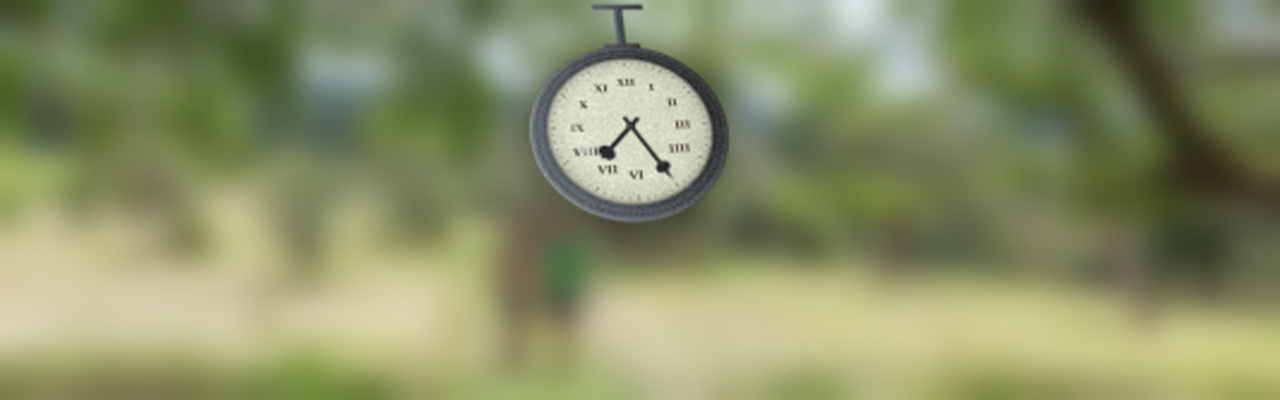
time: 7:25
